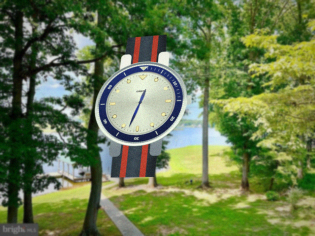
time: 12:33
